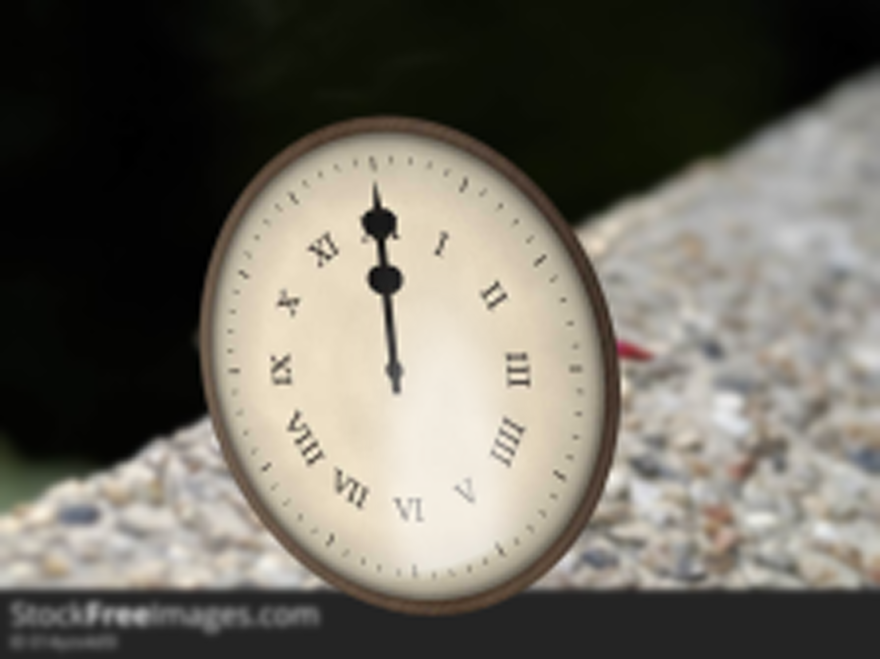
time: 12:00
